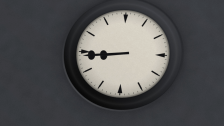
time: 8:44
